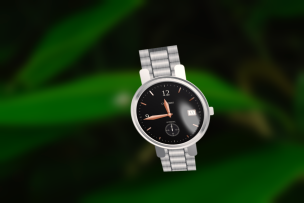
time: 11:44
